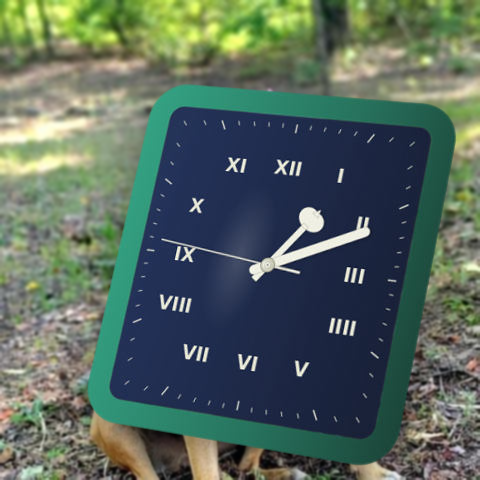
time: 1:10:46
